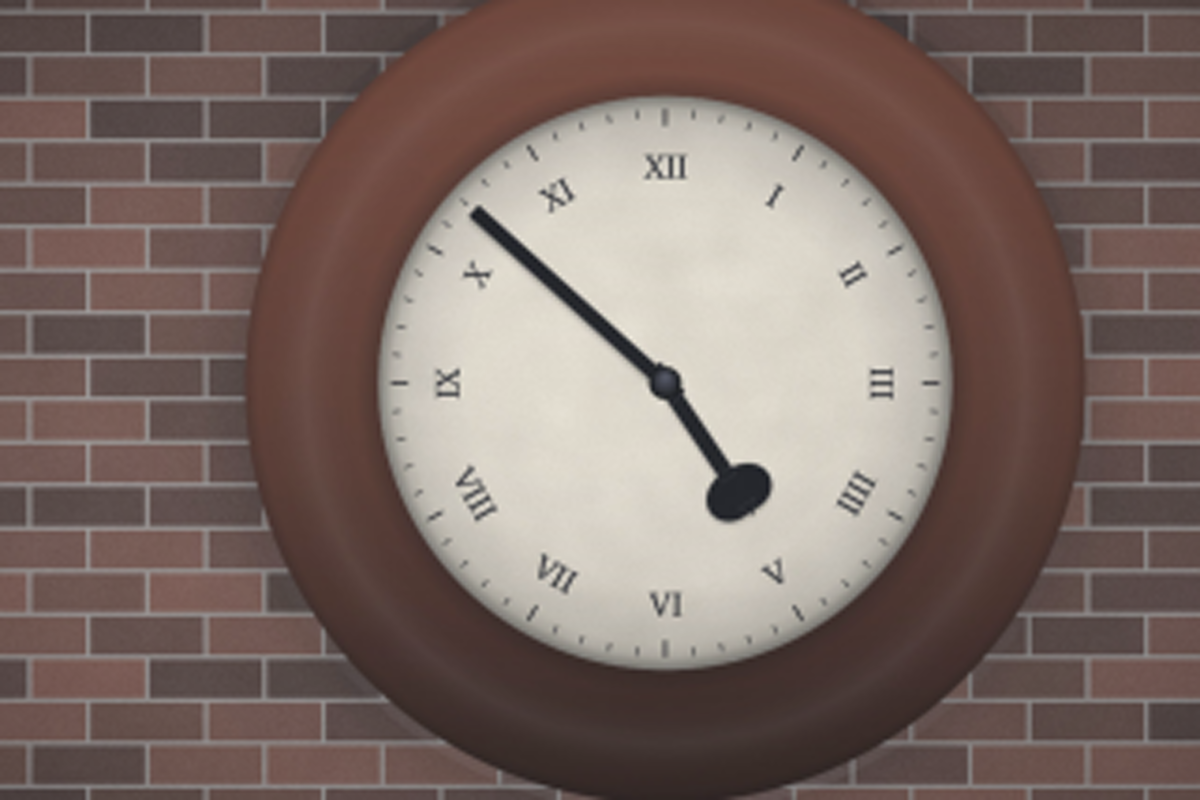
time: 4:52
